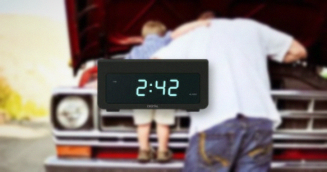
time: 2:42
